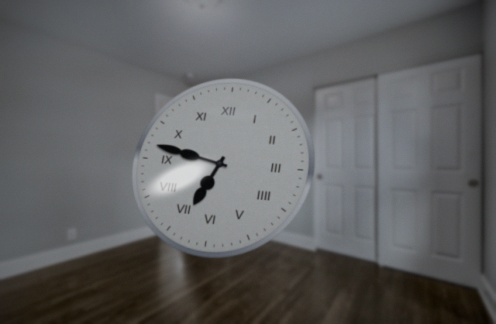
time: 6:47
